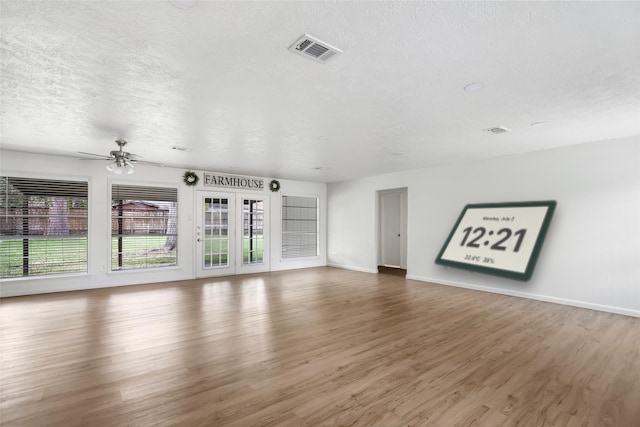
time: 12:21
